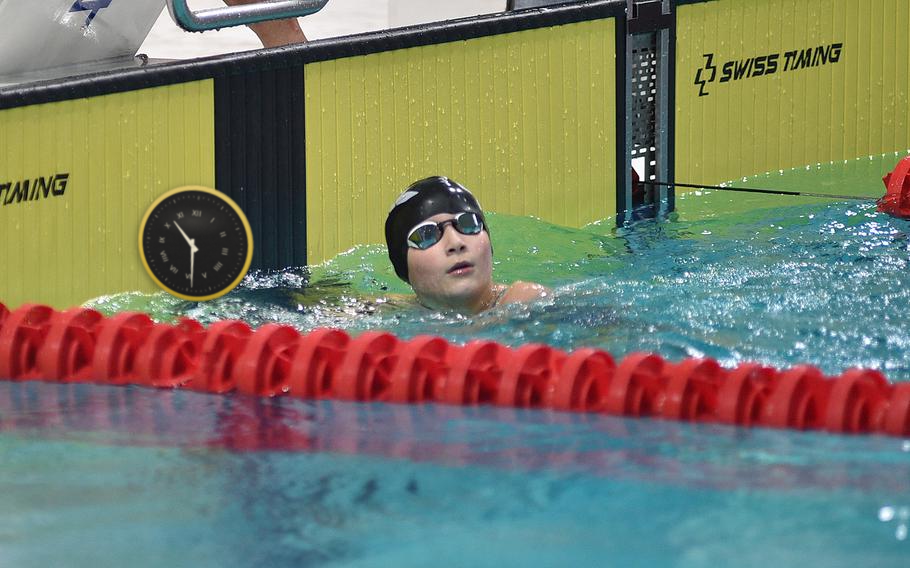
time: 10:29
